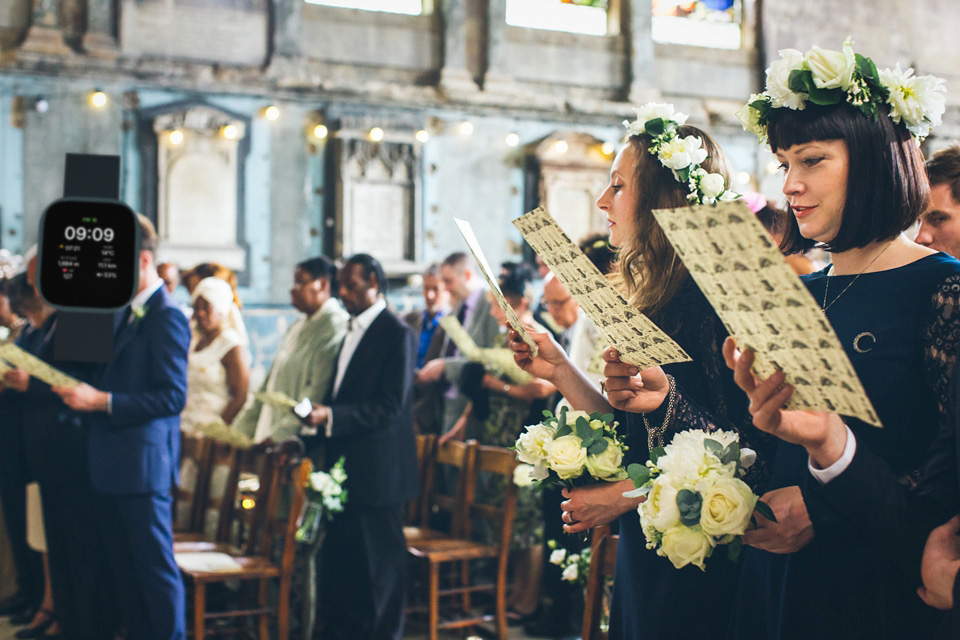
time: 9:09
